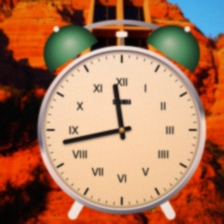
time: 11:43
